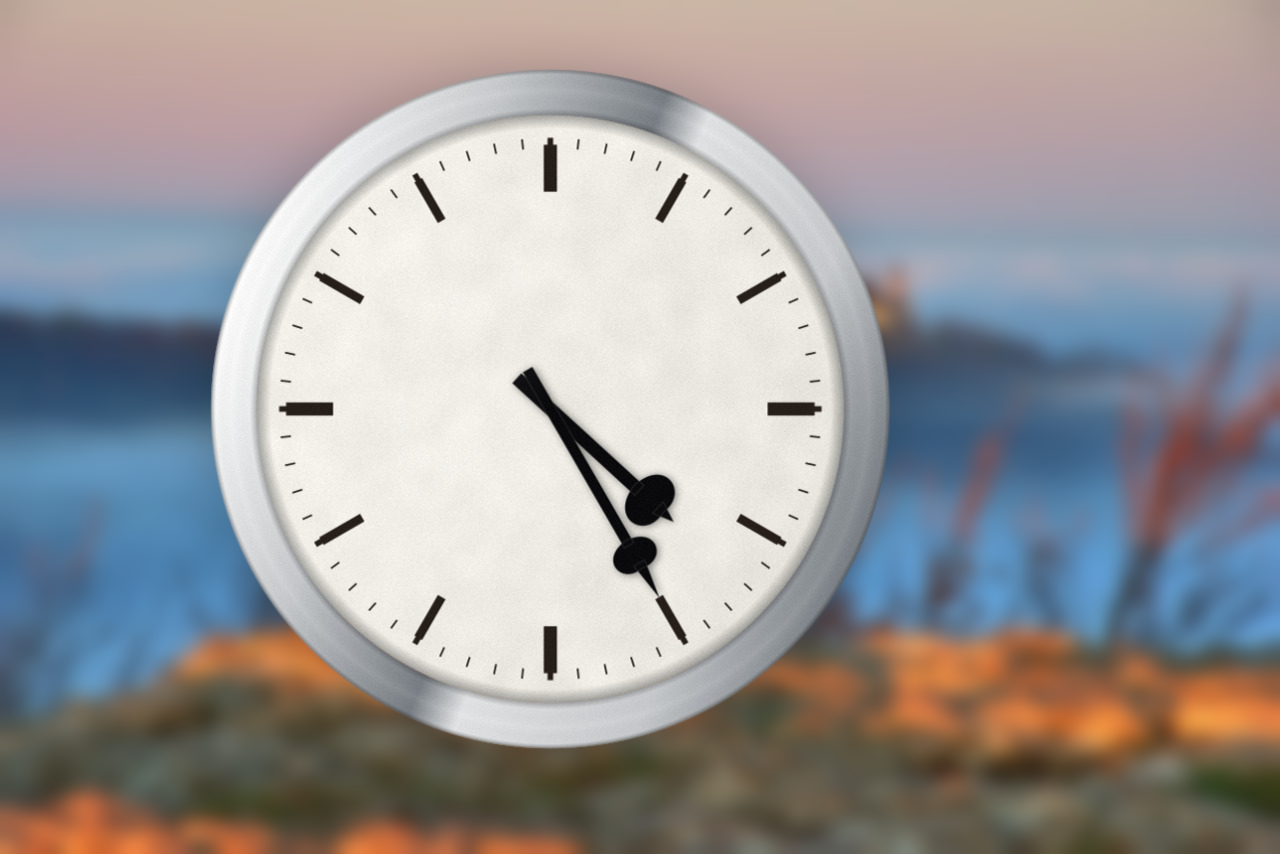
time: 4:25
